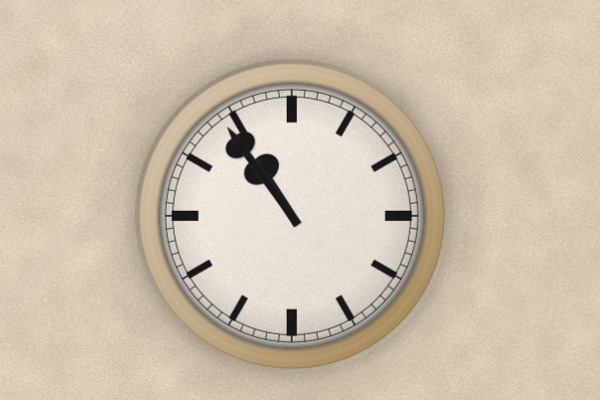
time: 10:54
